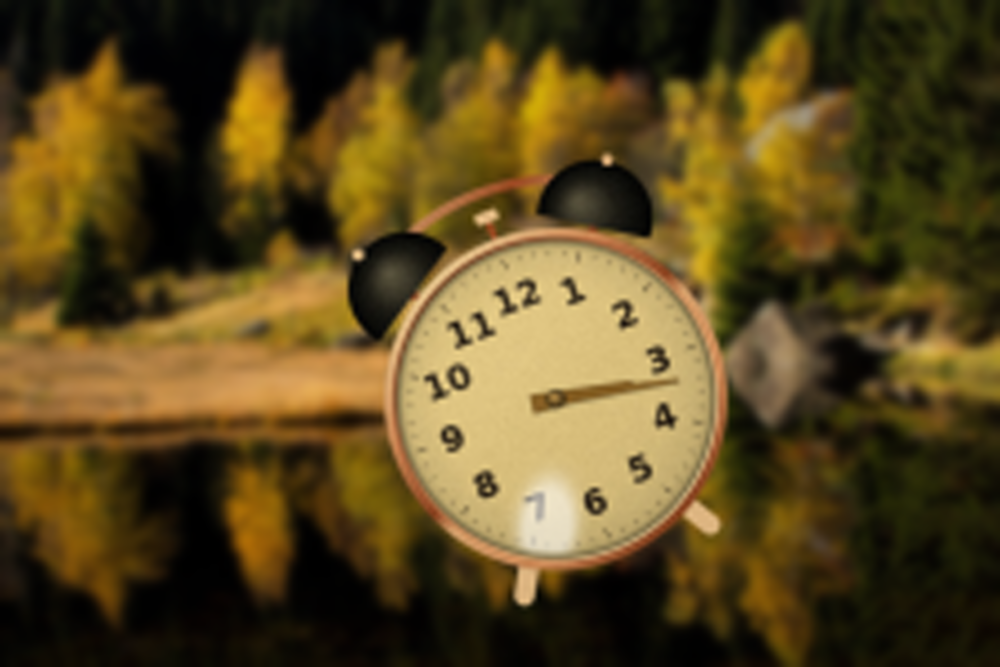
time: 3:17
